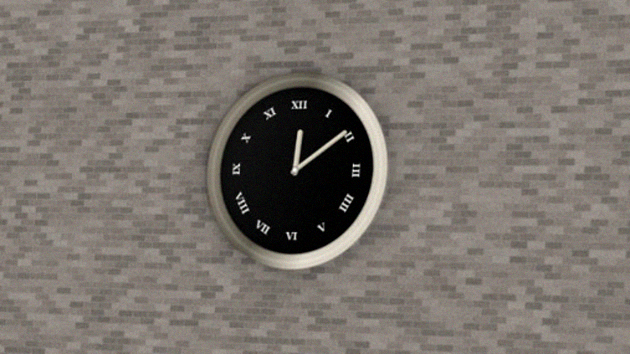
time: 12:09
